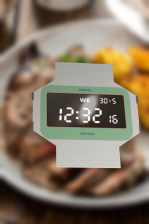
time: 12:32:16
